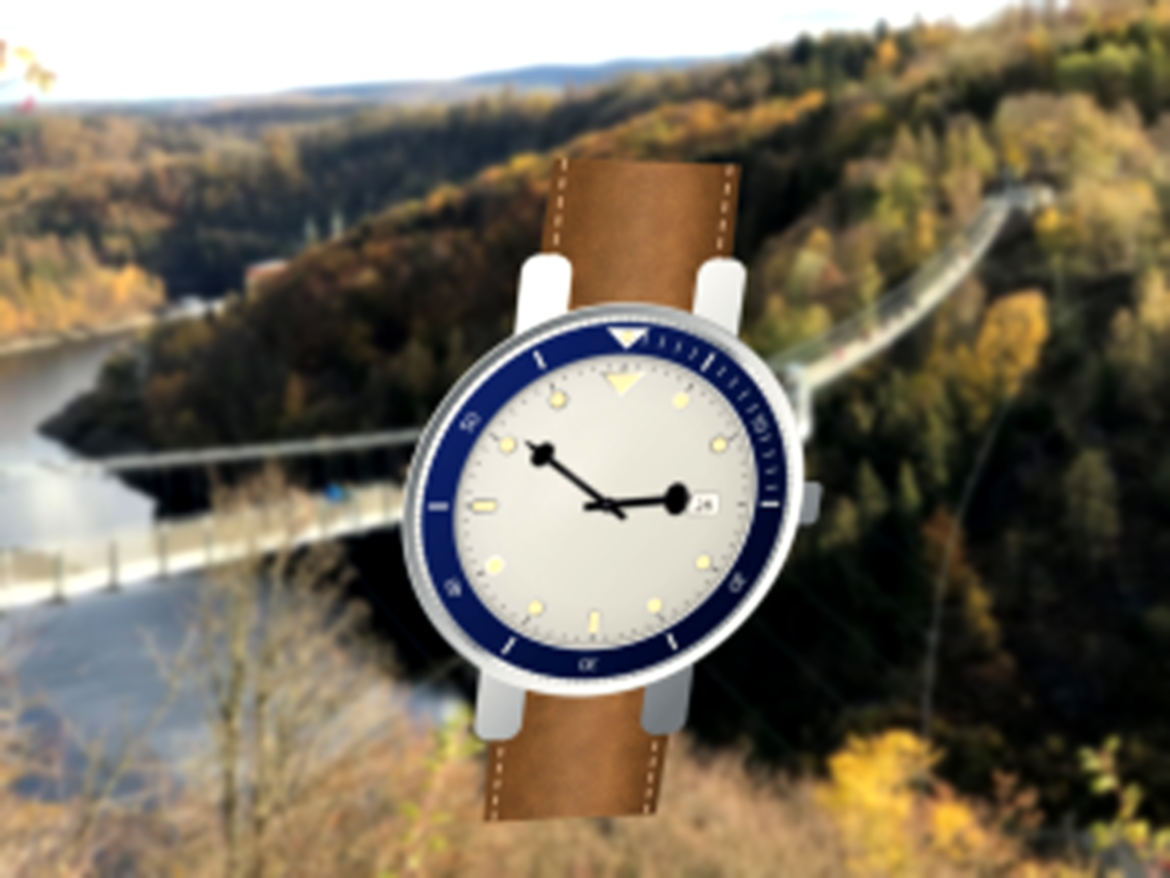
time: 2:51
